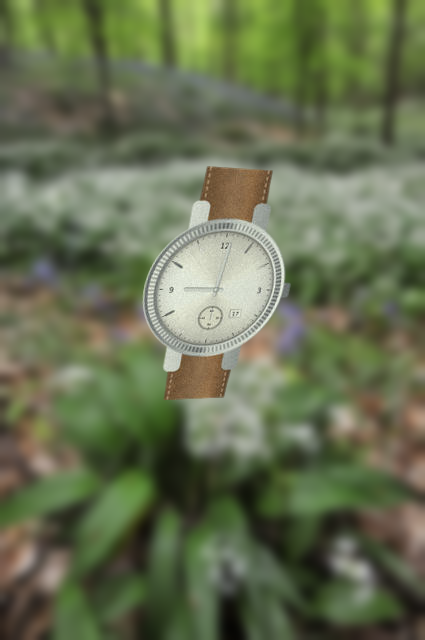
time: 9:01
